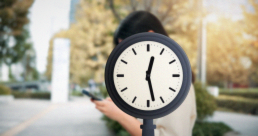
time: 12:28
